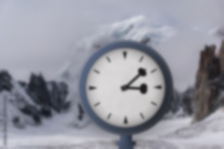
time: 3:08
